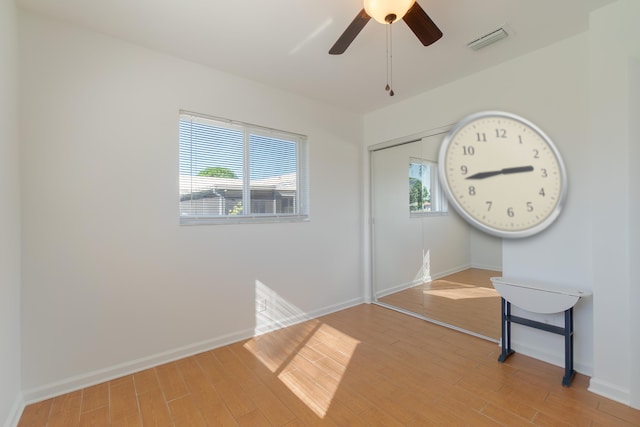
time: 2:43
